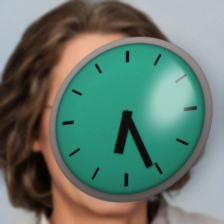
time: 6:26
